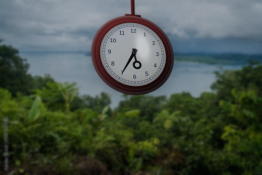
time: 5:35
